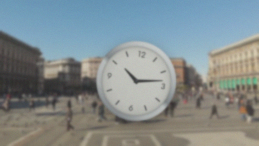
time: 10:13
